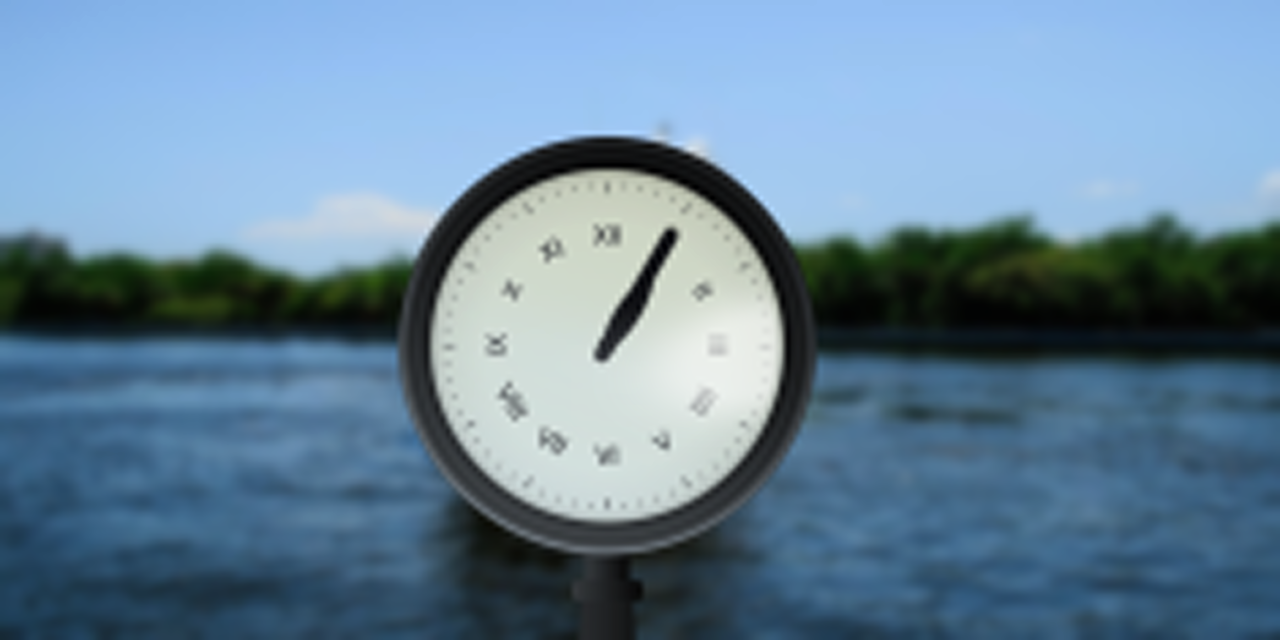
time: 1:05
